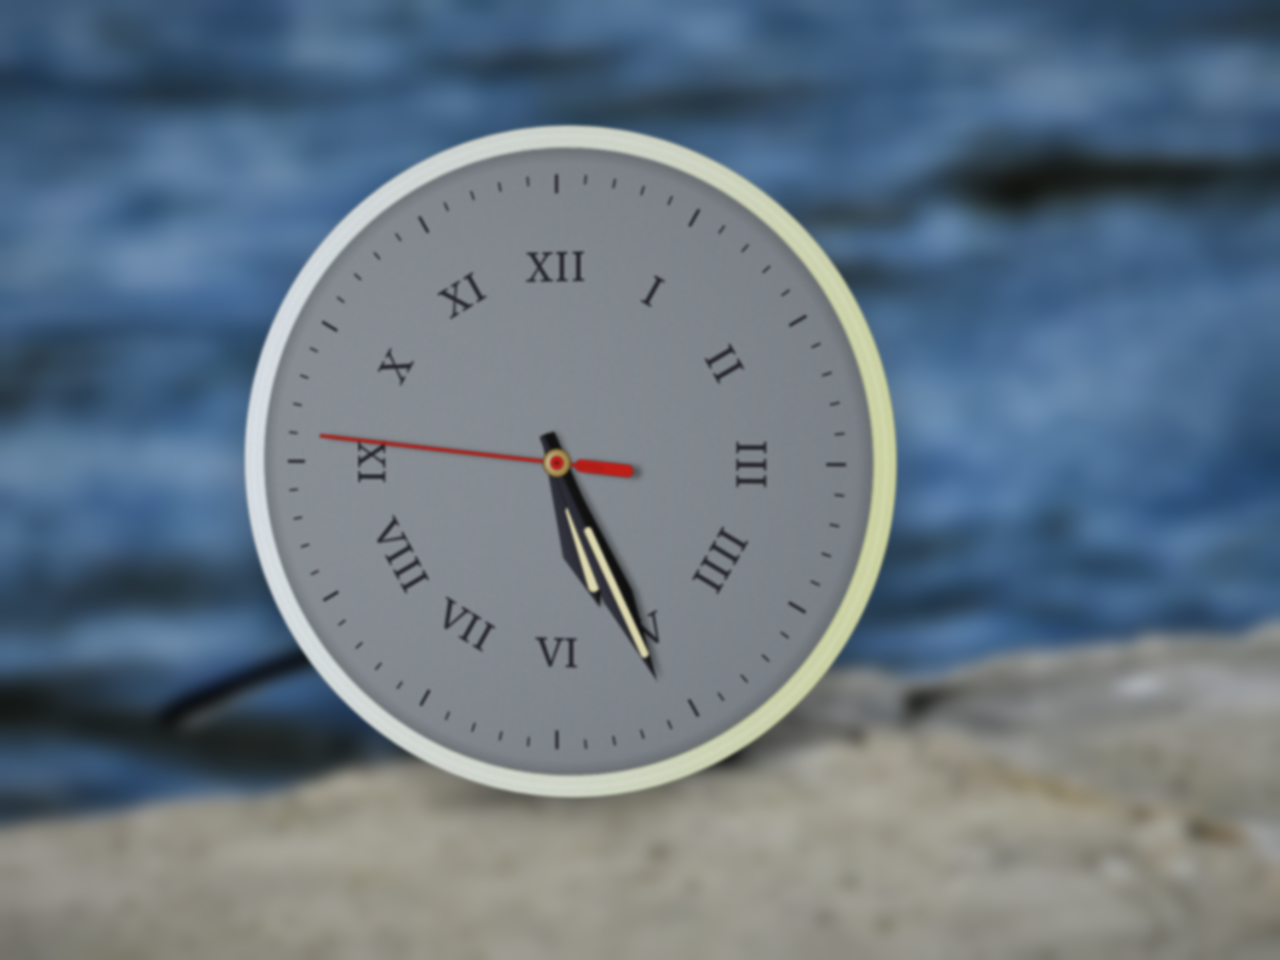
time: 5:25:46
